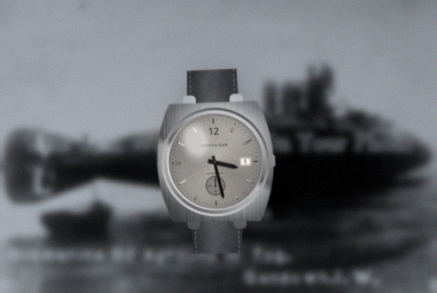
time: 3:28
